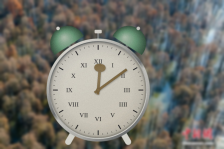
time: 12:09
